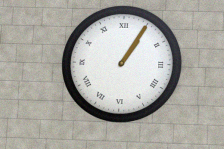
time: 1:05
